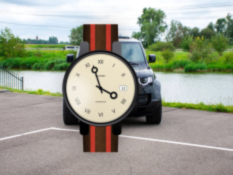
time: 3:57
